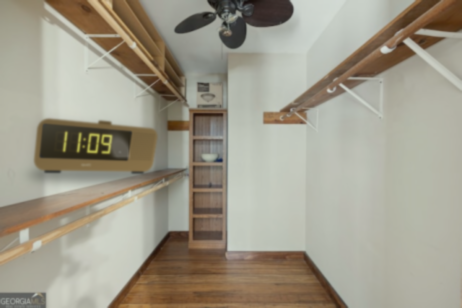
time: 11:09
